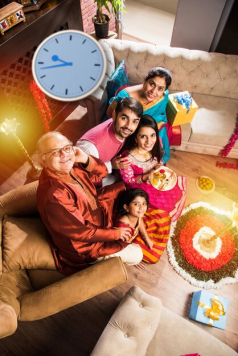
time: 9:43
